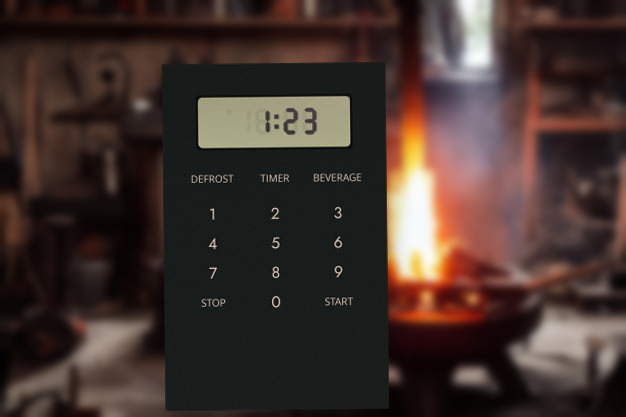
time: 1:23
